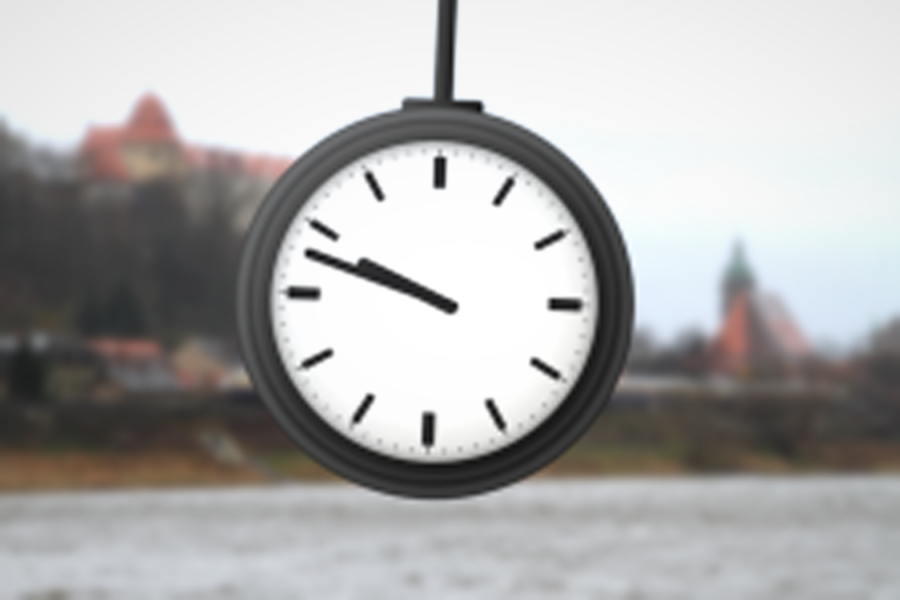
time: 9:48
